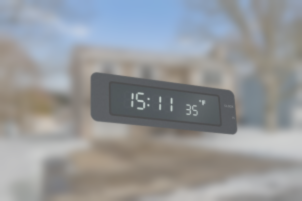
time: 15:11
